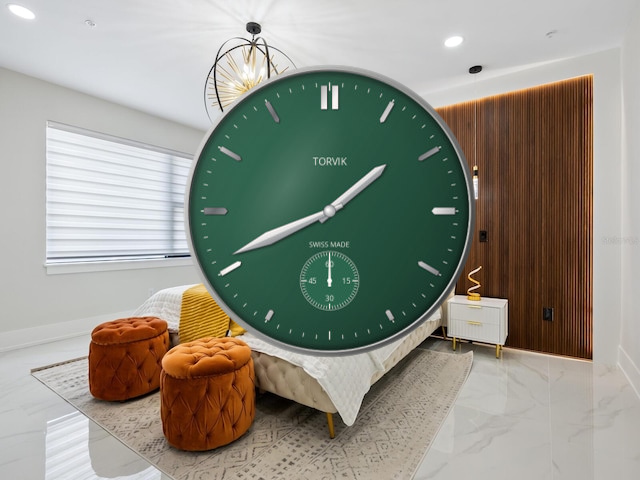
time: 1:41
